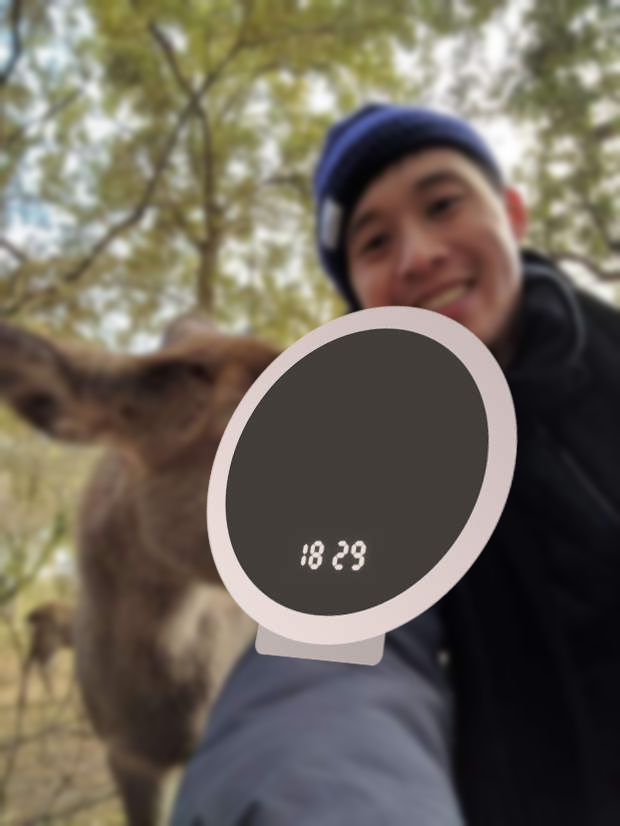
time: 18:29
